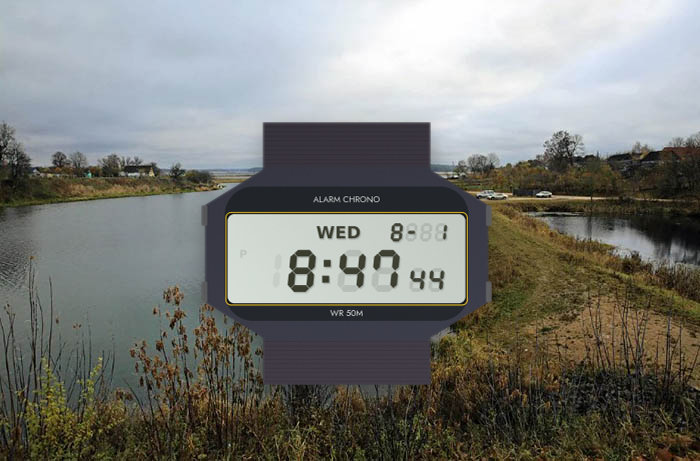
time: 8:47:44
